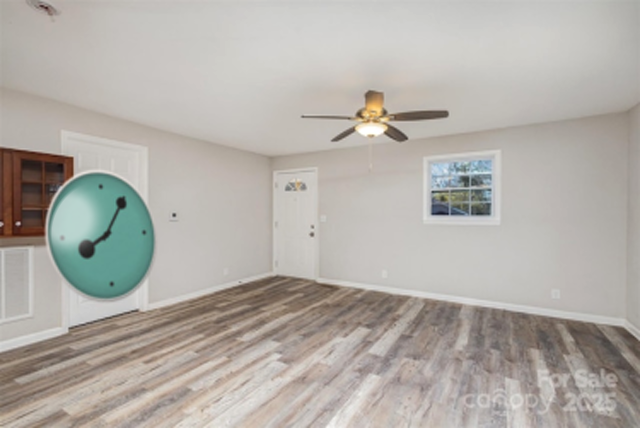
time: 8:06
